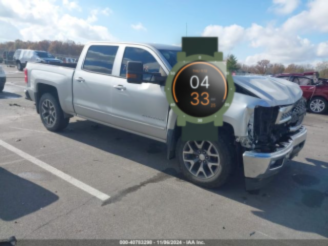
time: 4:33
